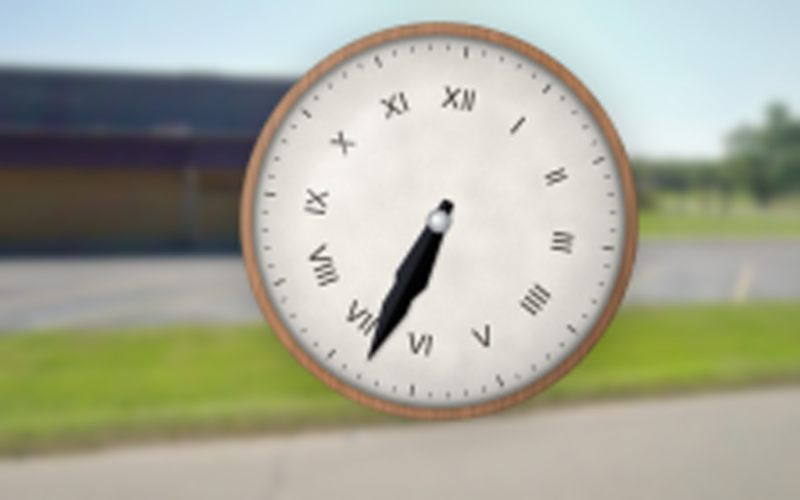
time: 6:33
